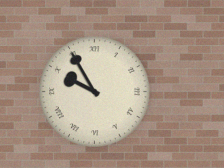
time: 9:55
